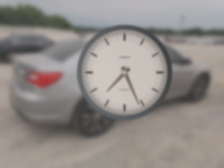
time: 7:26
